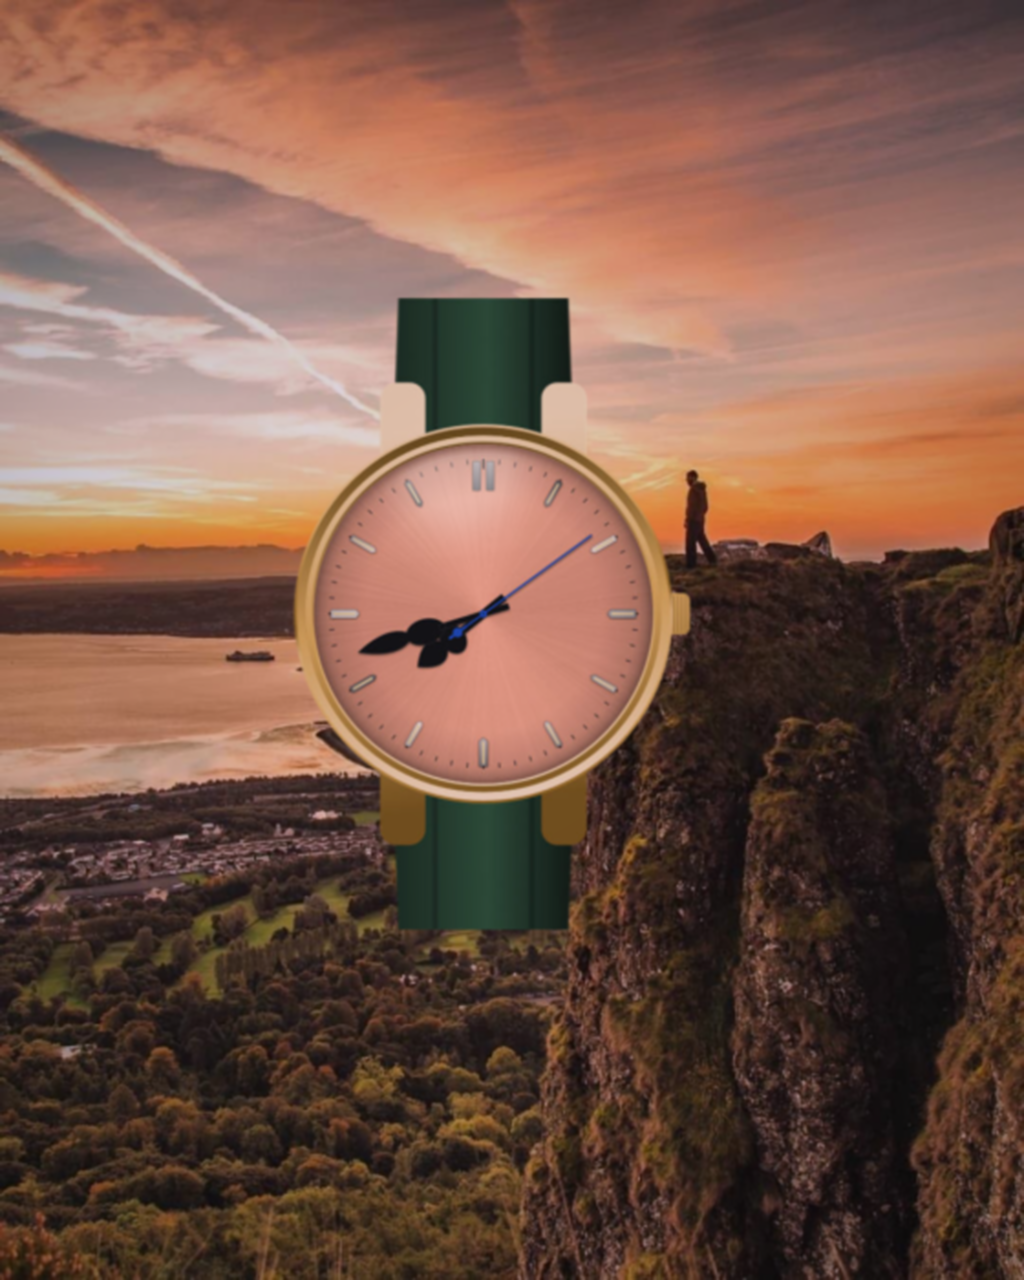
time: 7:42:09
